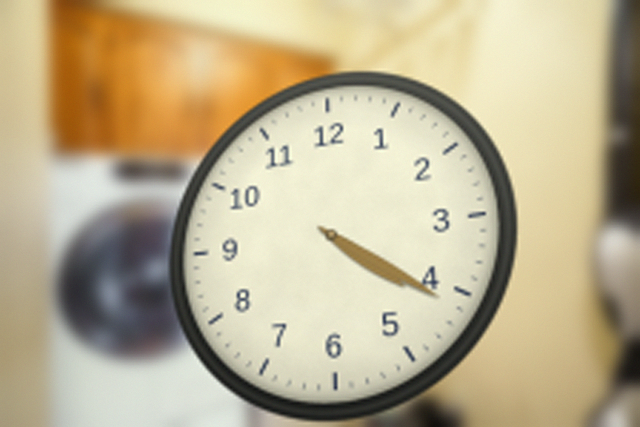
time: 4:21
